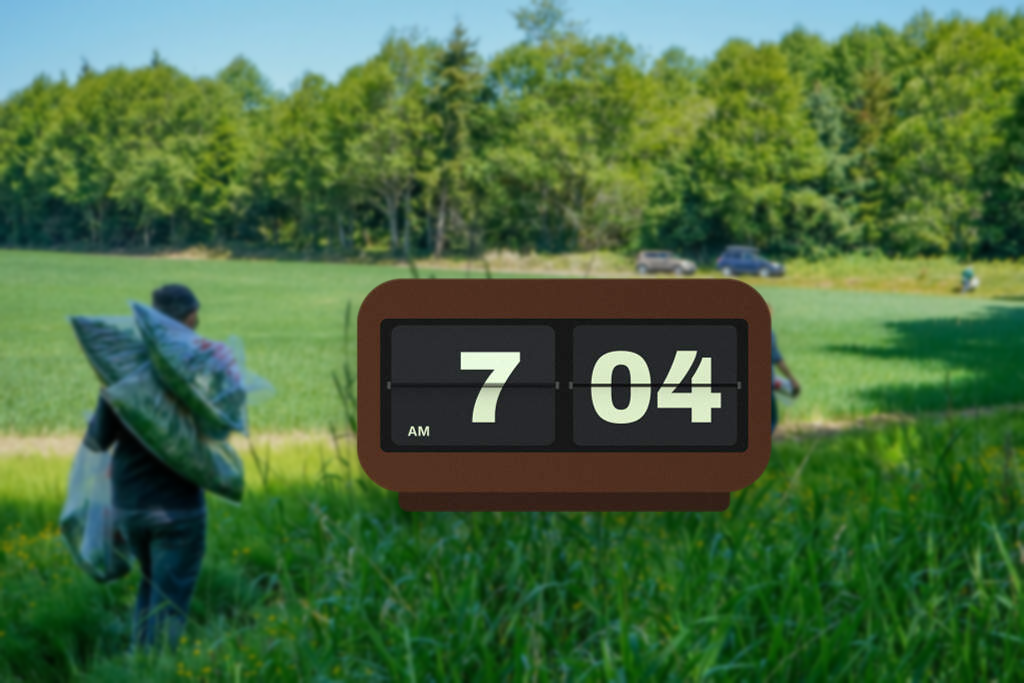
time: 7:04
